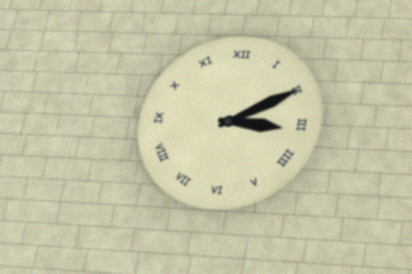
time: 3:10
